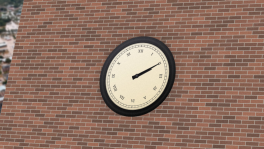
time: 2:10
